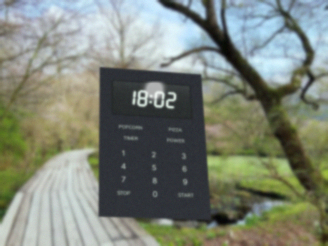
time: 18:02
